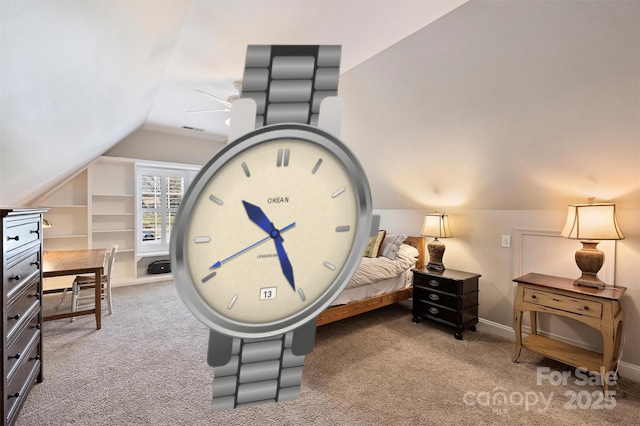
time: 10:25:41
